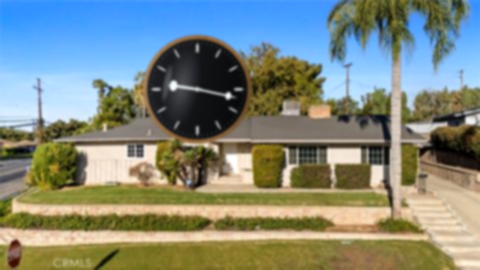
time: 9:17
